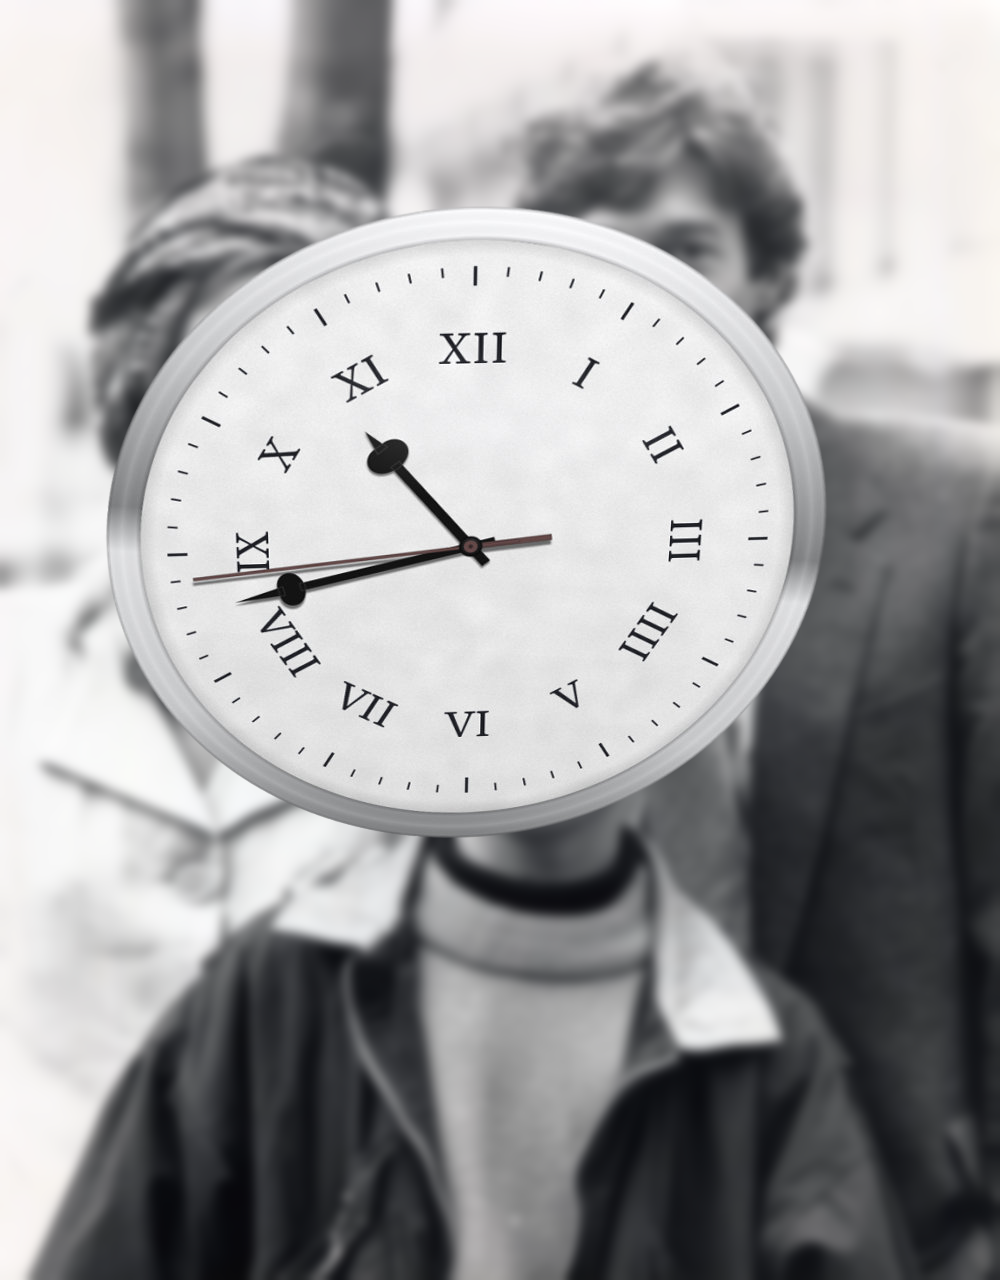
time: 10:42:44
